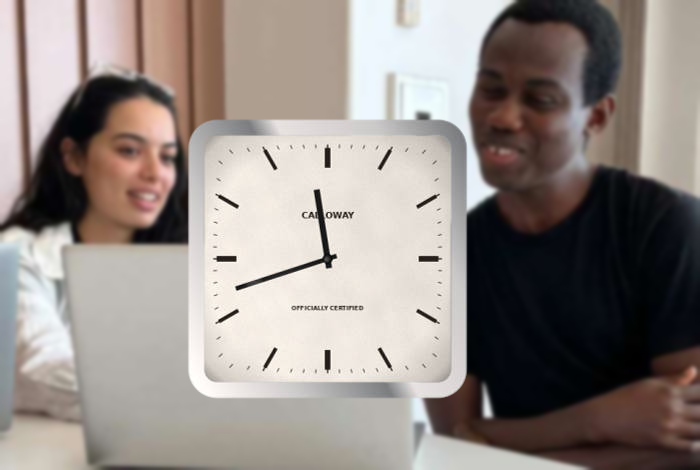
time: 11:42
